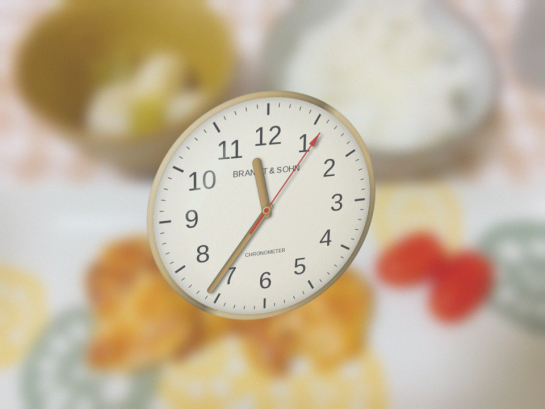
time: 11:36:06
